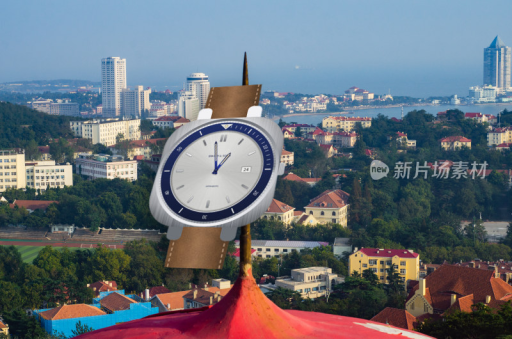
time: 12:58
